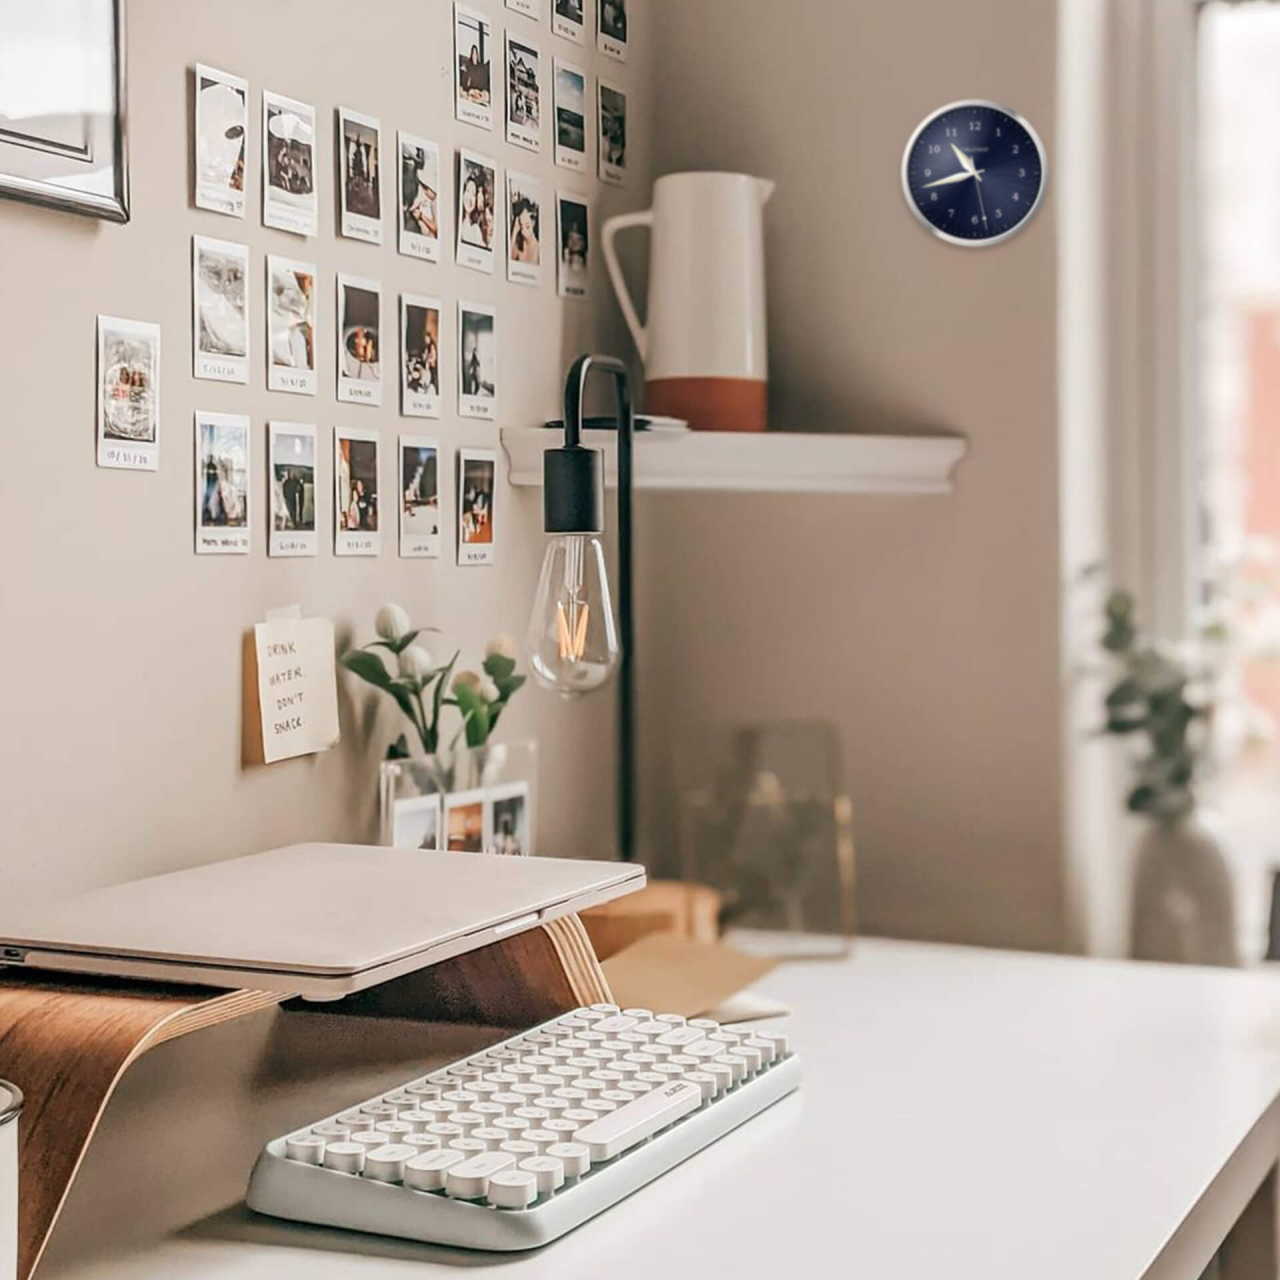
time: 10:42:28
